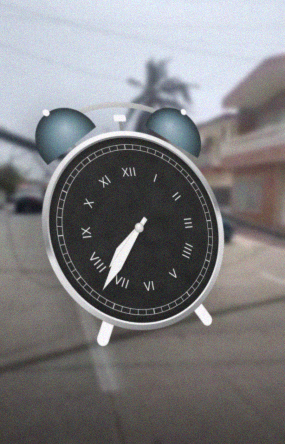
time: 7:37
